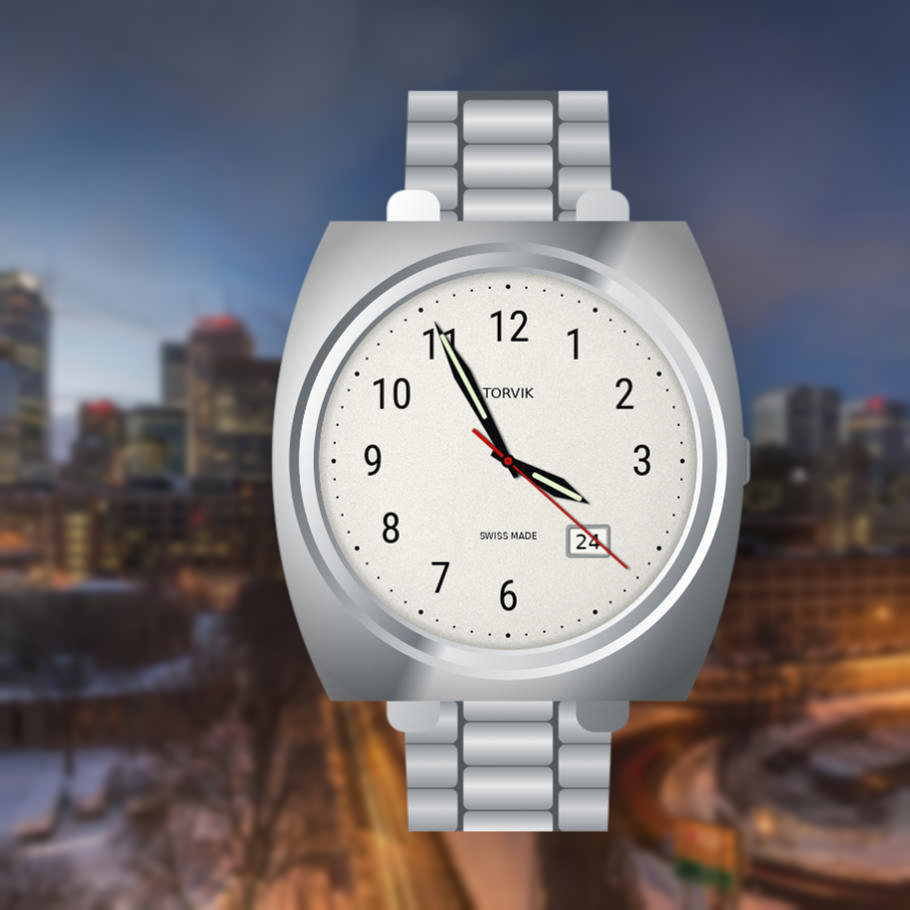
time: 3:55:22
